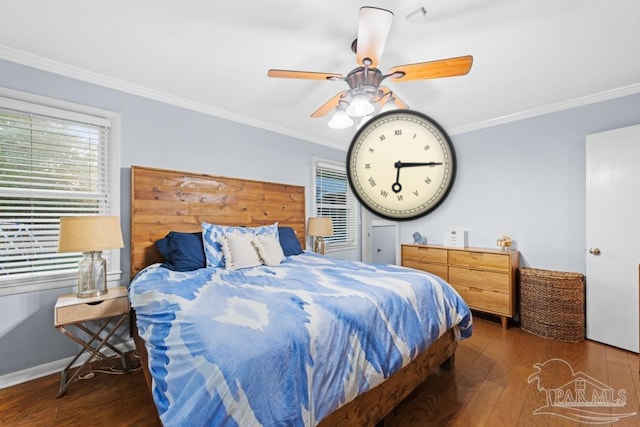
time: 6:15
